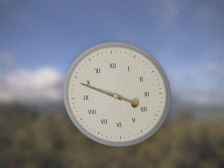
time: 3:49
